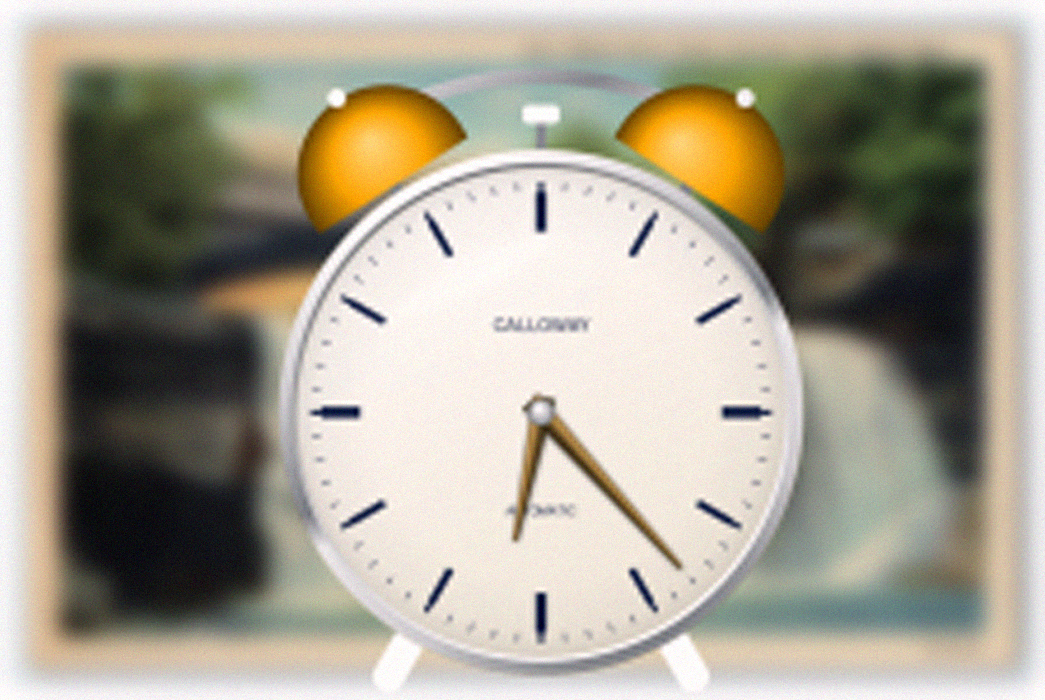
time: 6:23
